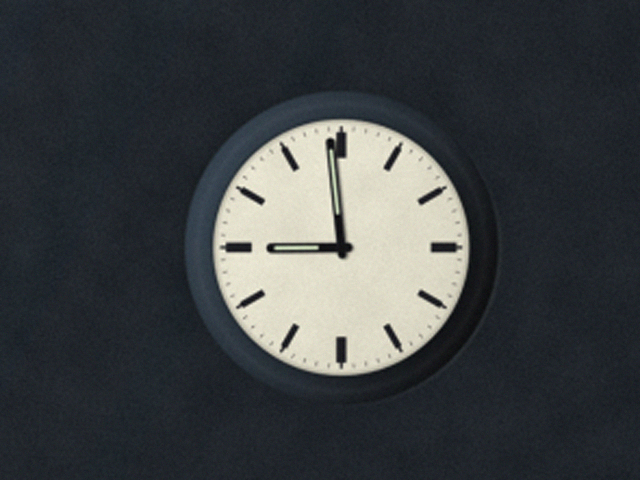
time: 8:59
